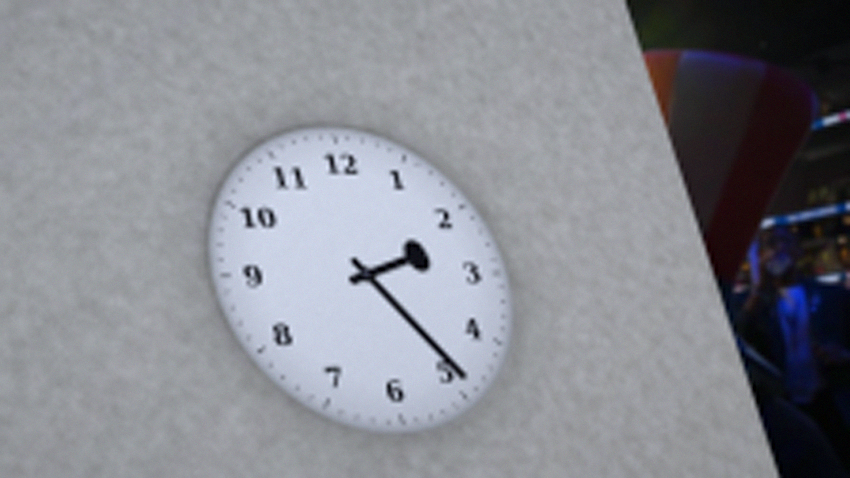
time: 2:24
